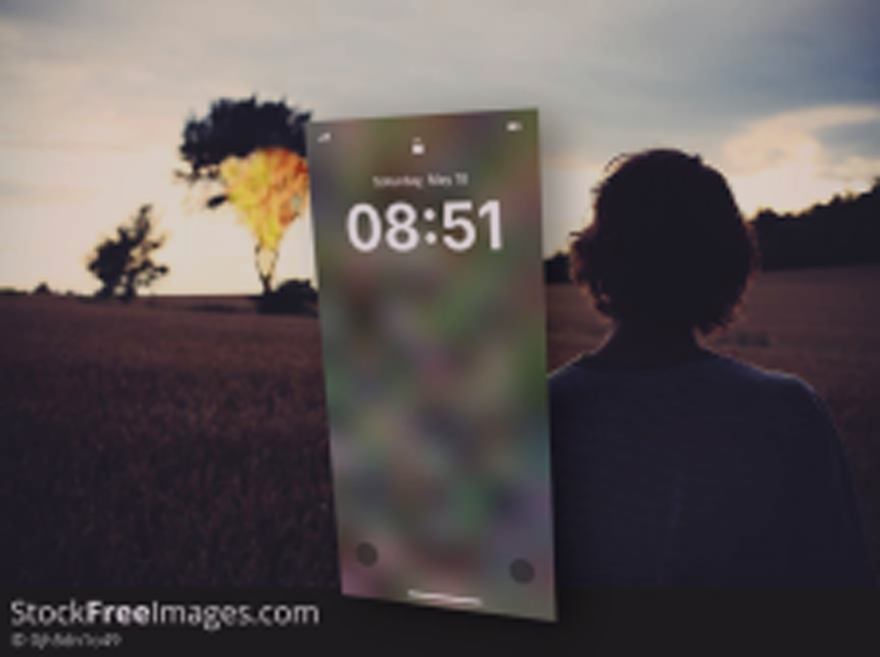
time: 8:51
